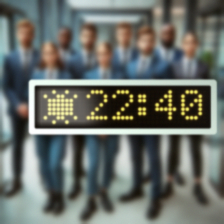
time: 22:40
